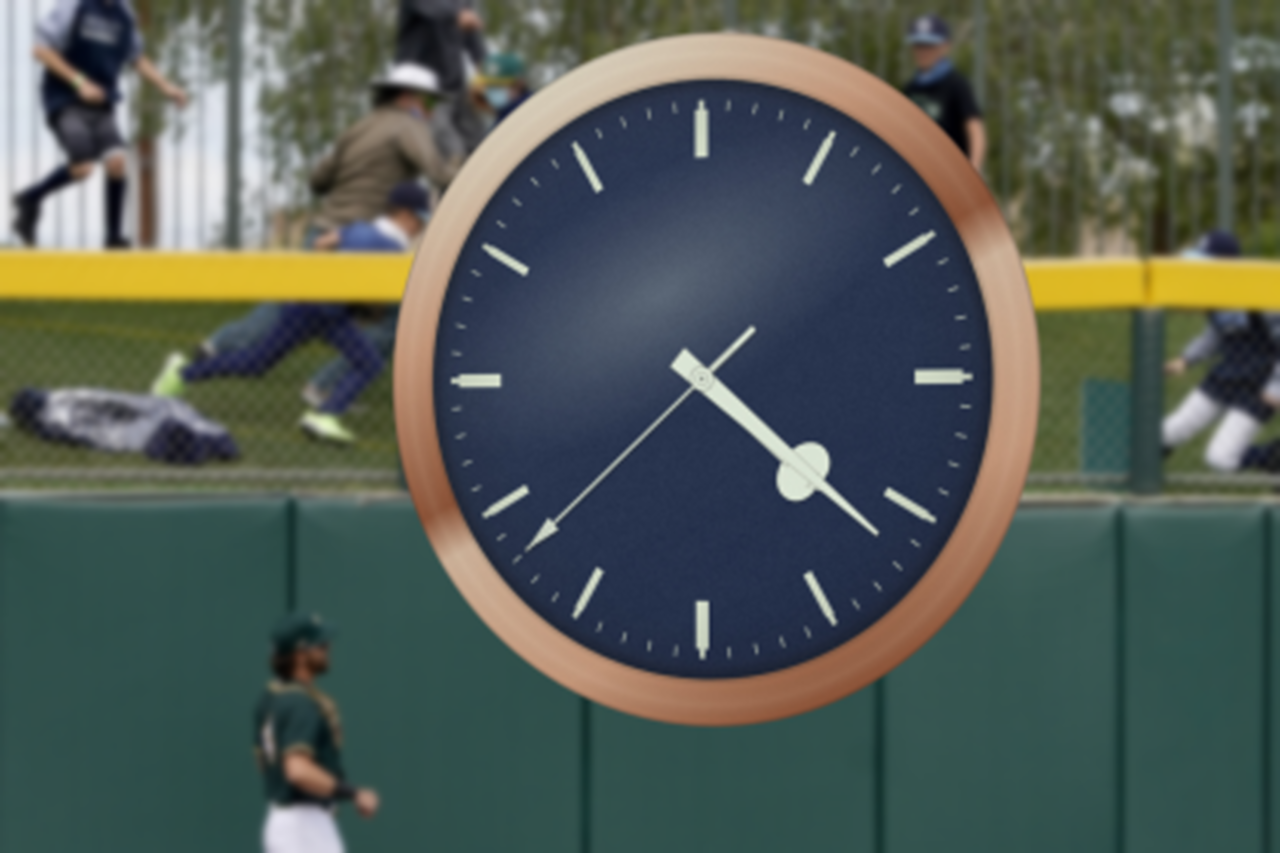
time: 4:21:38
